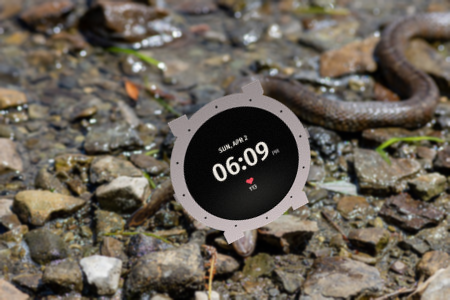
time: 6:09
